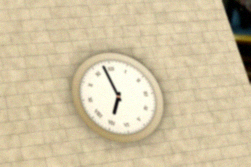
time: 6:58
